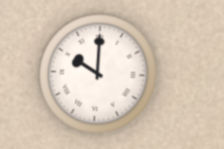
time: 10:00
